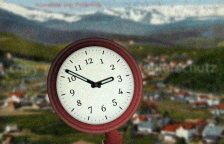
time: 2:52
